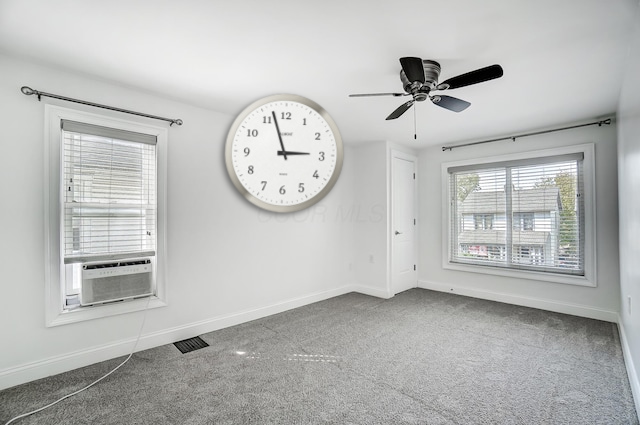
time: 2:57
